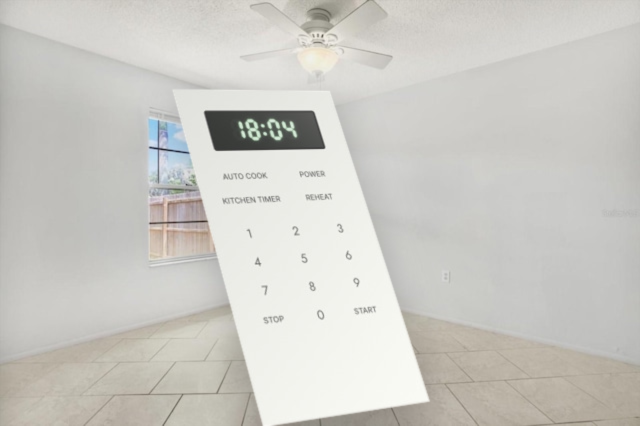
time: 18:04
